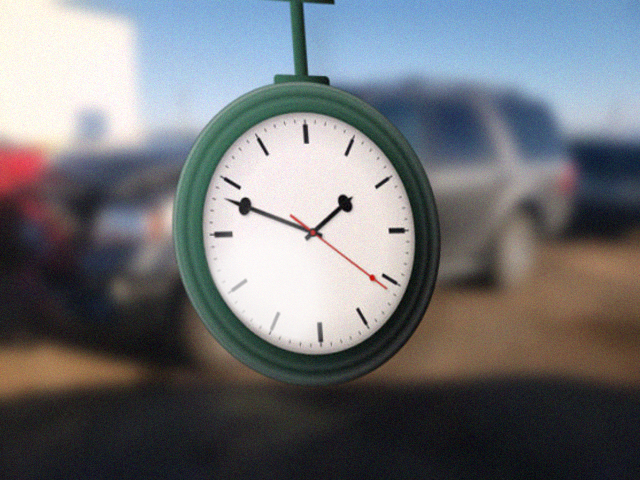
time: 1:48:21
